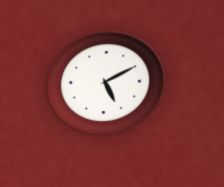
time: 5:10
